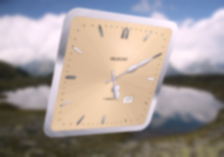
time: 5:10
